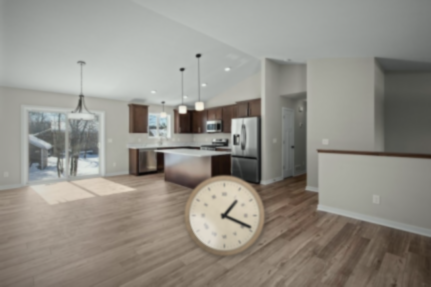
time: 1:19
